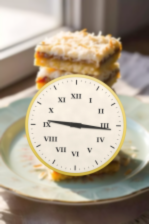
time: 9:16
